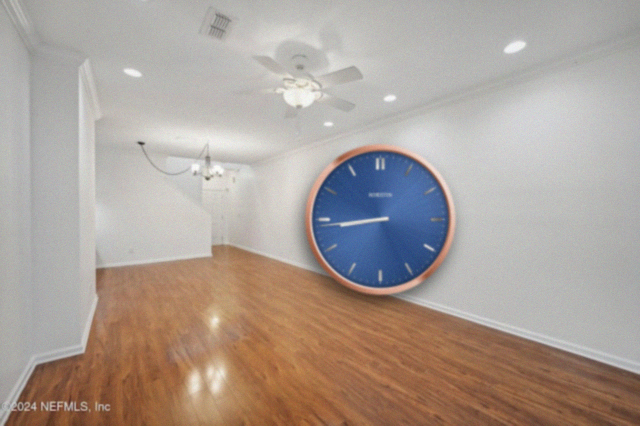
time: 8:44
